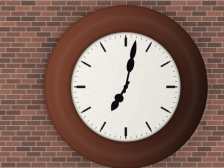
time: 7:02
